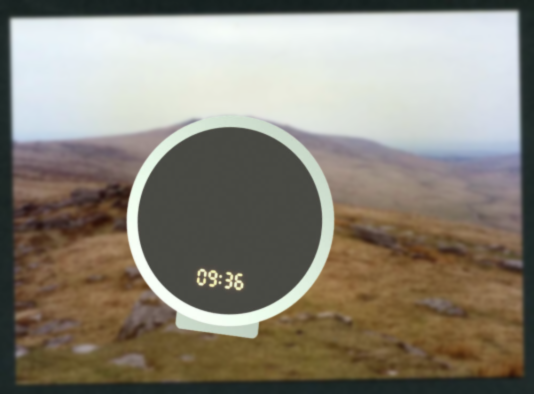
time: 9:36
